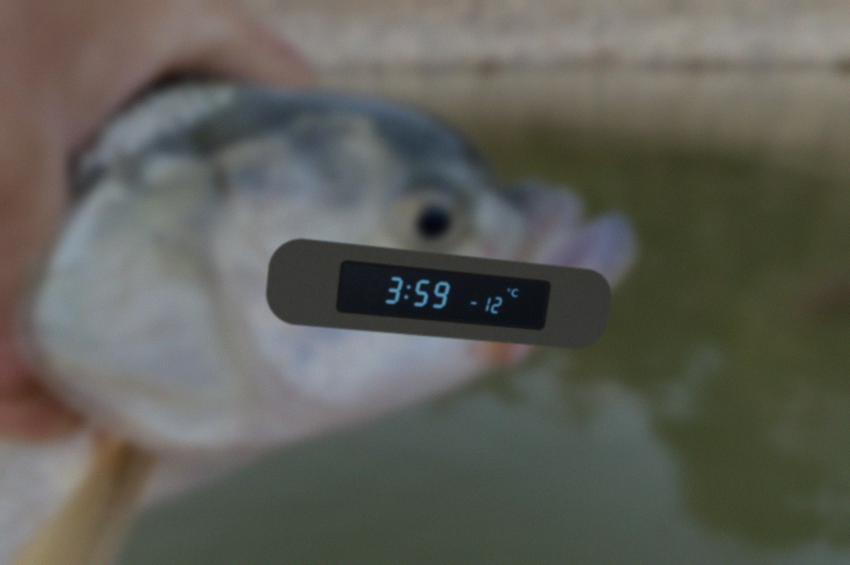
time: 3:59
